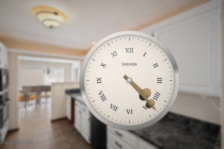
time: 4:23
